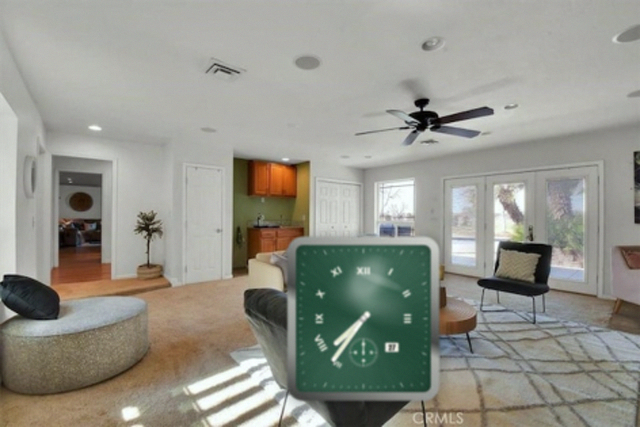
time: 7:36
